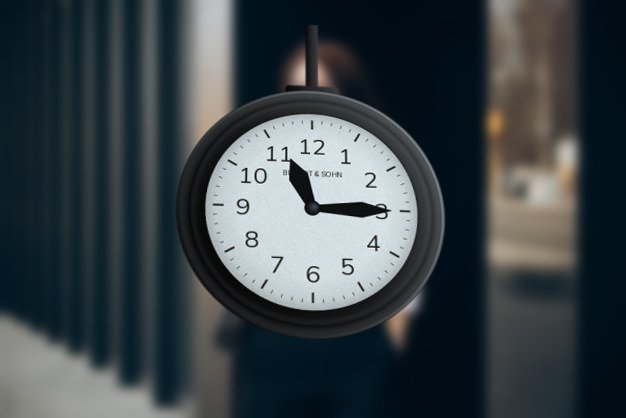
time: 11:15
